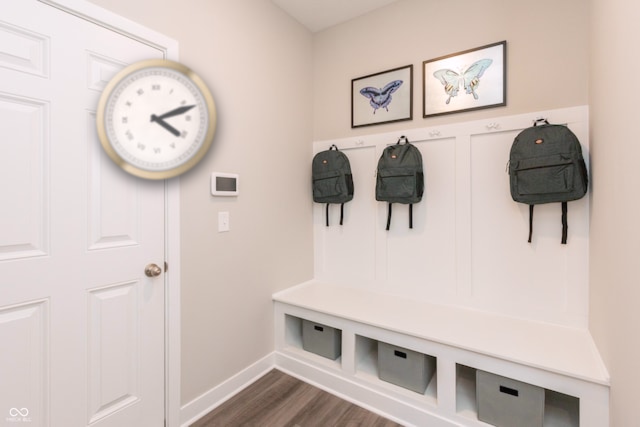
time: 4:12
